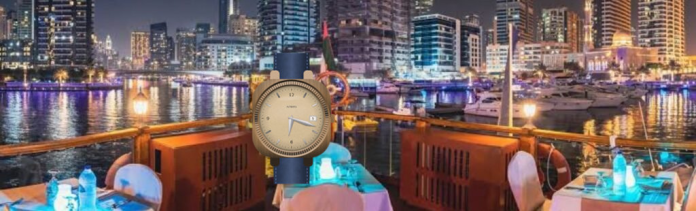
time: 6:18
